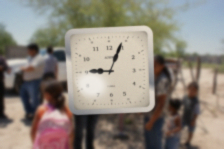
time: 9:04
